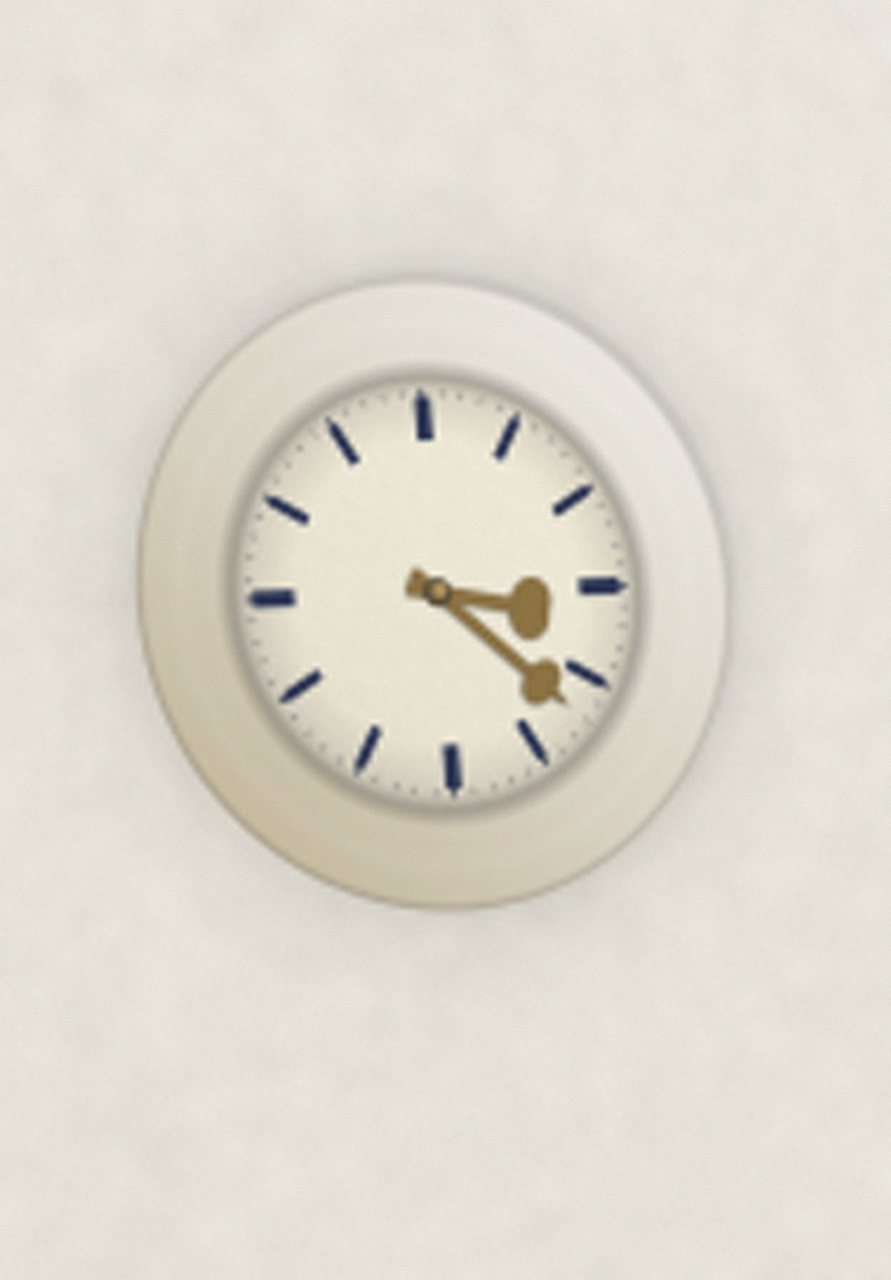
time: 3:22
